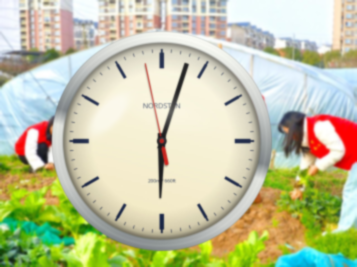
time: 6:02:58
